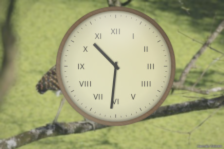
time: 10:31
